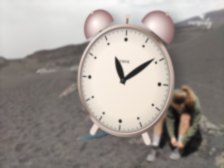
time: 11:09
